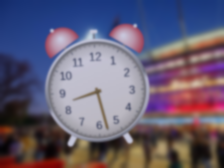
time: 8:28
